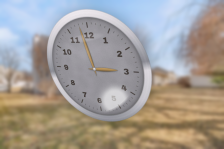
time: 2:58
